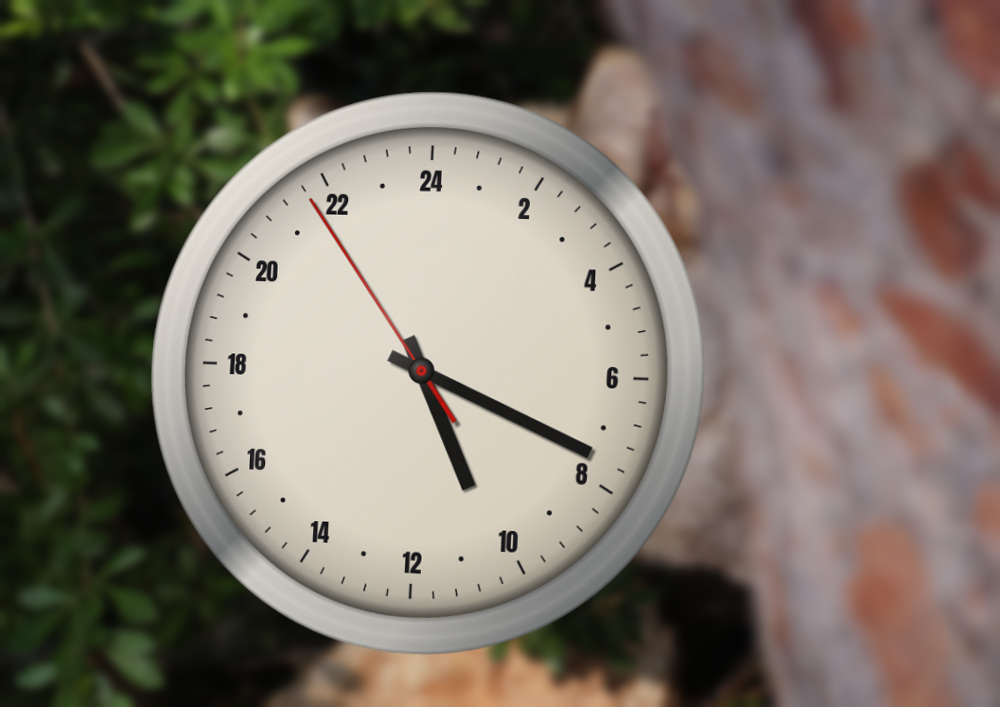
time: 10:18:54
